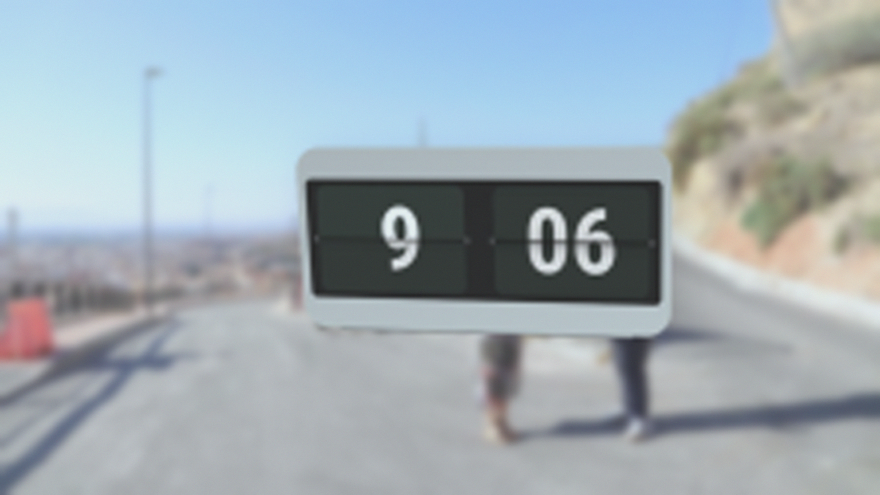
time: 9:06
